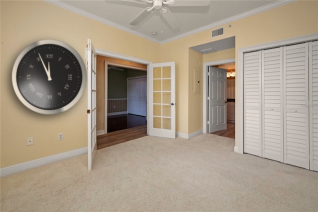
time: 11:56
